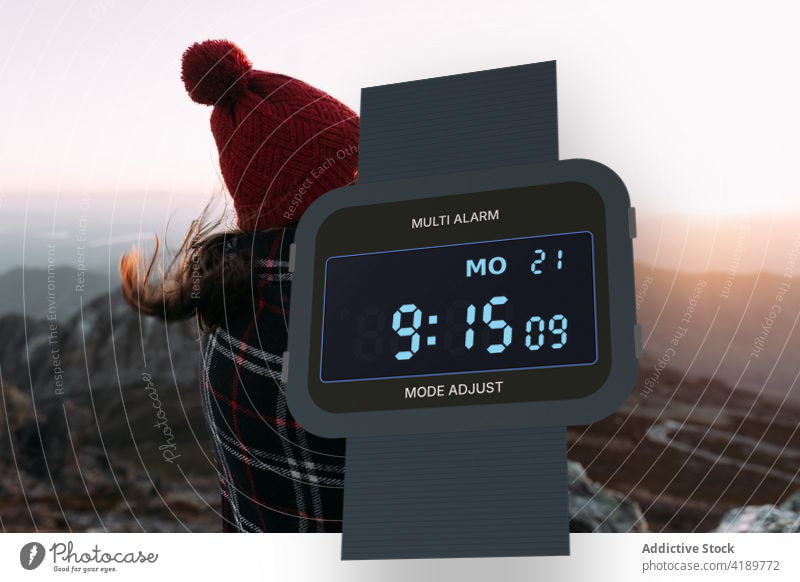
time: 9:15:09
